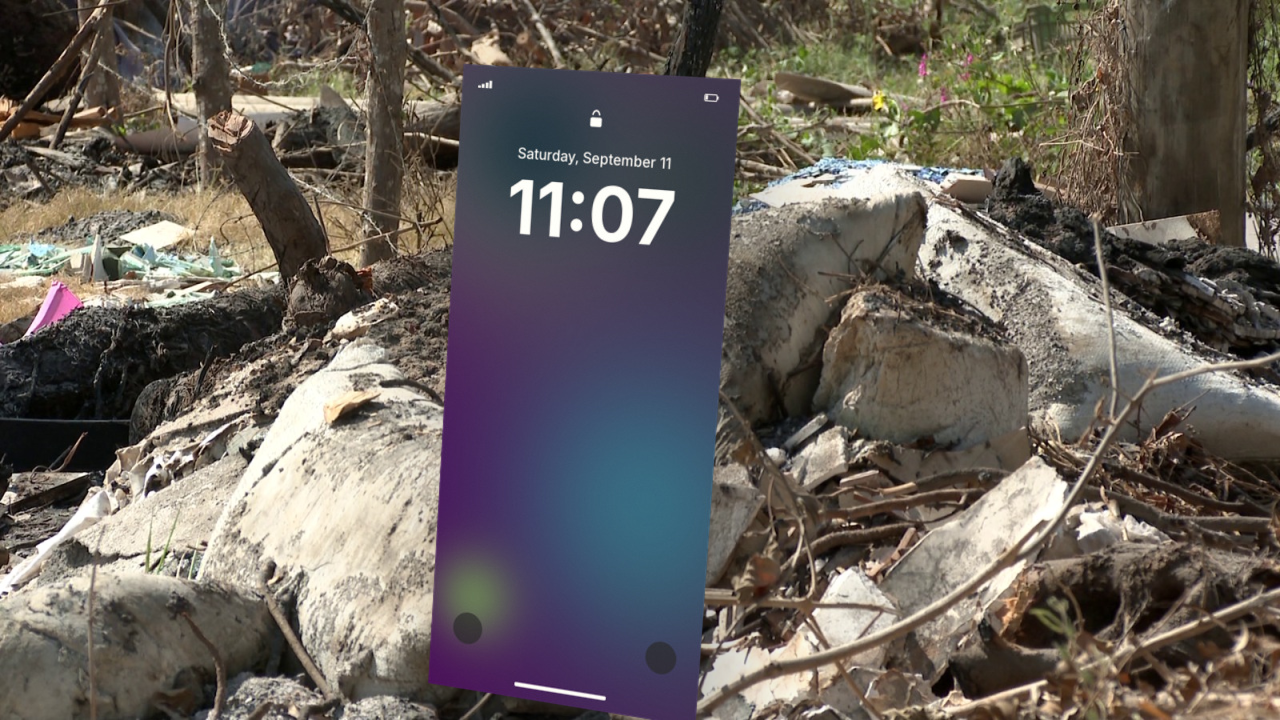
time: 11:07
